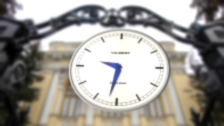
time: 9:32
